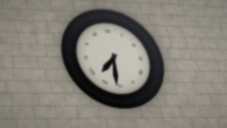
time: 7:31
